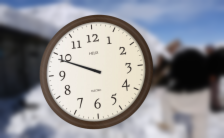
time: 9:49
